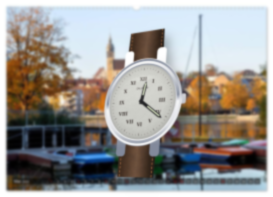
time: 12:21
